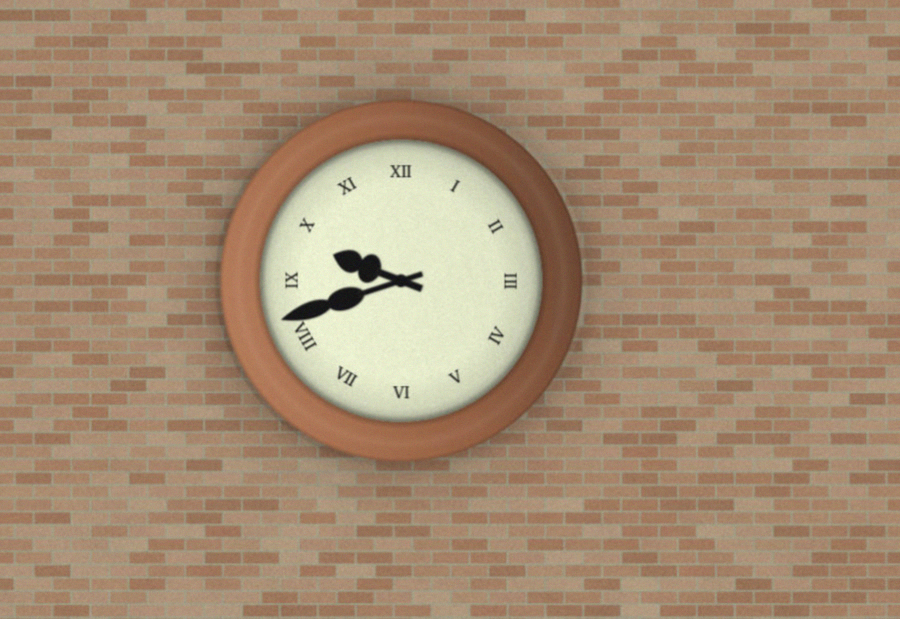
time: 9:42
